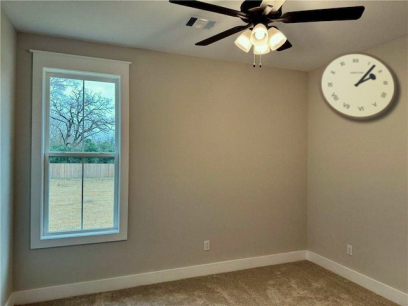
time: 2:07
